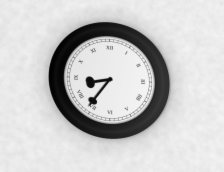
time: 8:36
